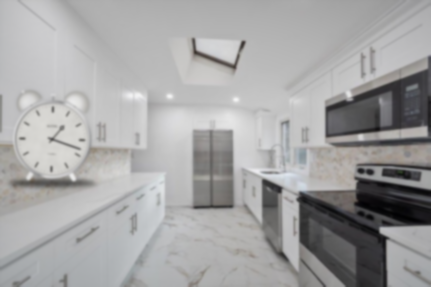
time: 1:18
